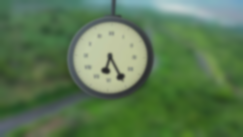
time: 6:25
